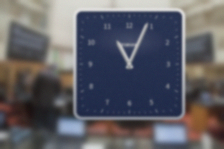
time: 11:04
